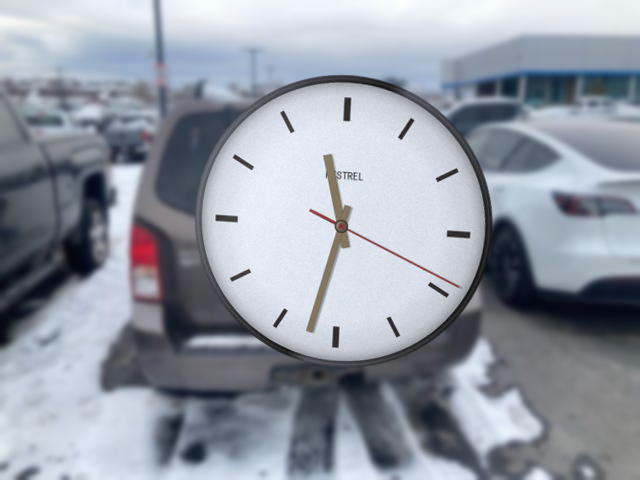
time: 11:32:19
